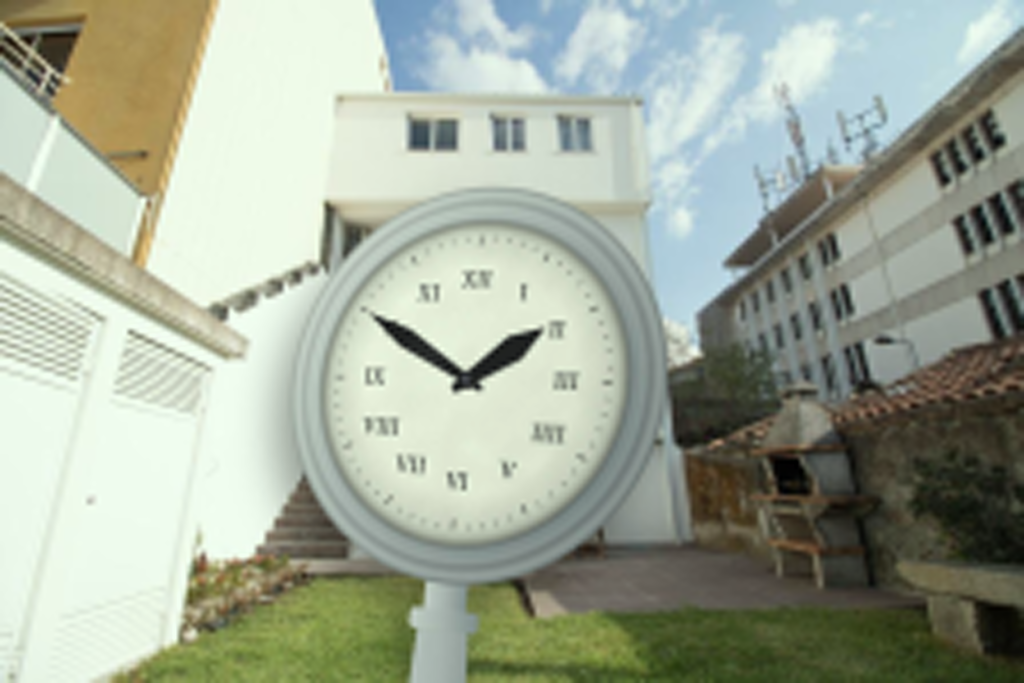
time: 1:50
